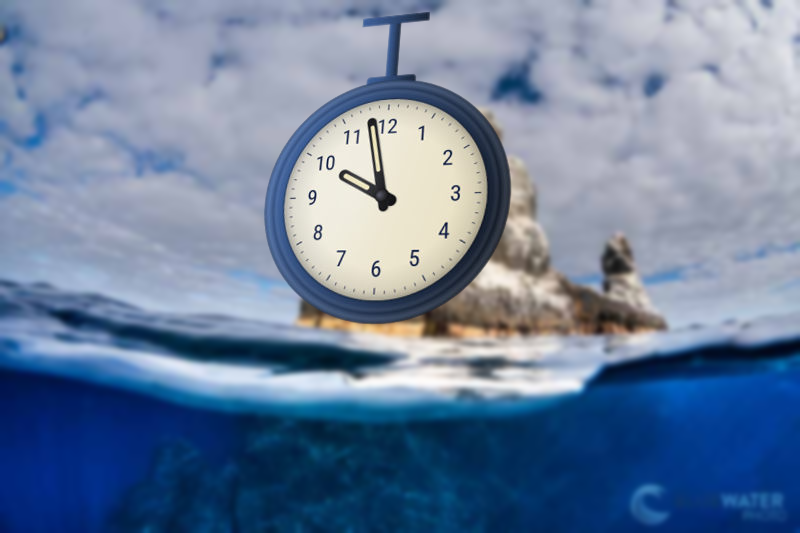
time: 9:58
